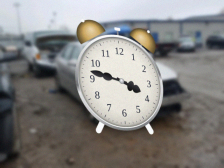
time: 3:47
